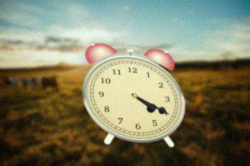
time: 4:20
